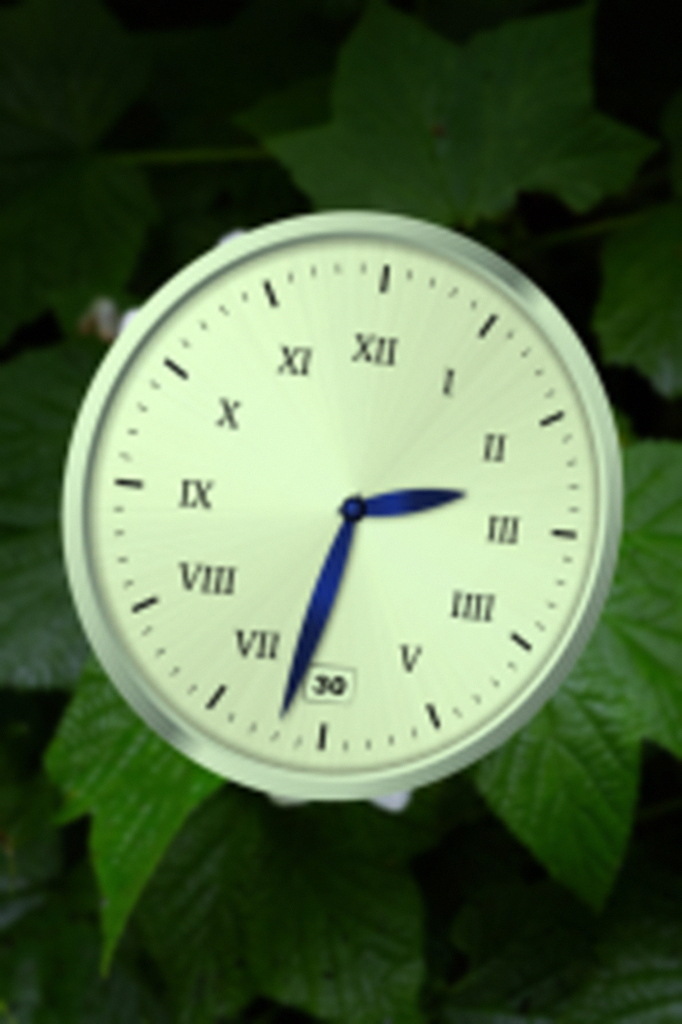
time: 2:32
